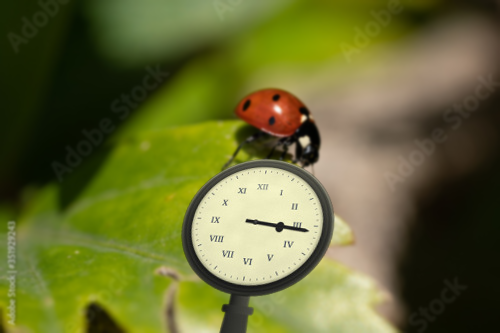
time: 3:16
